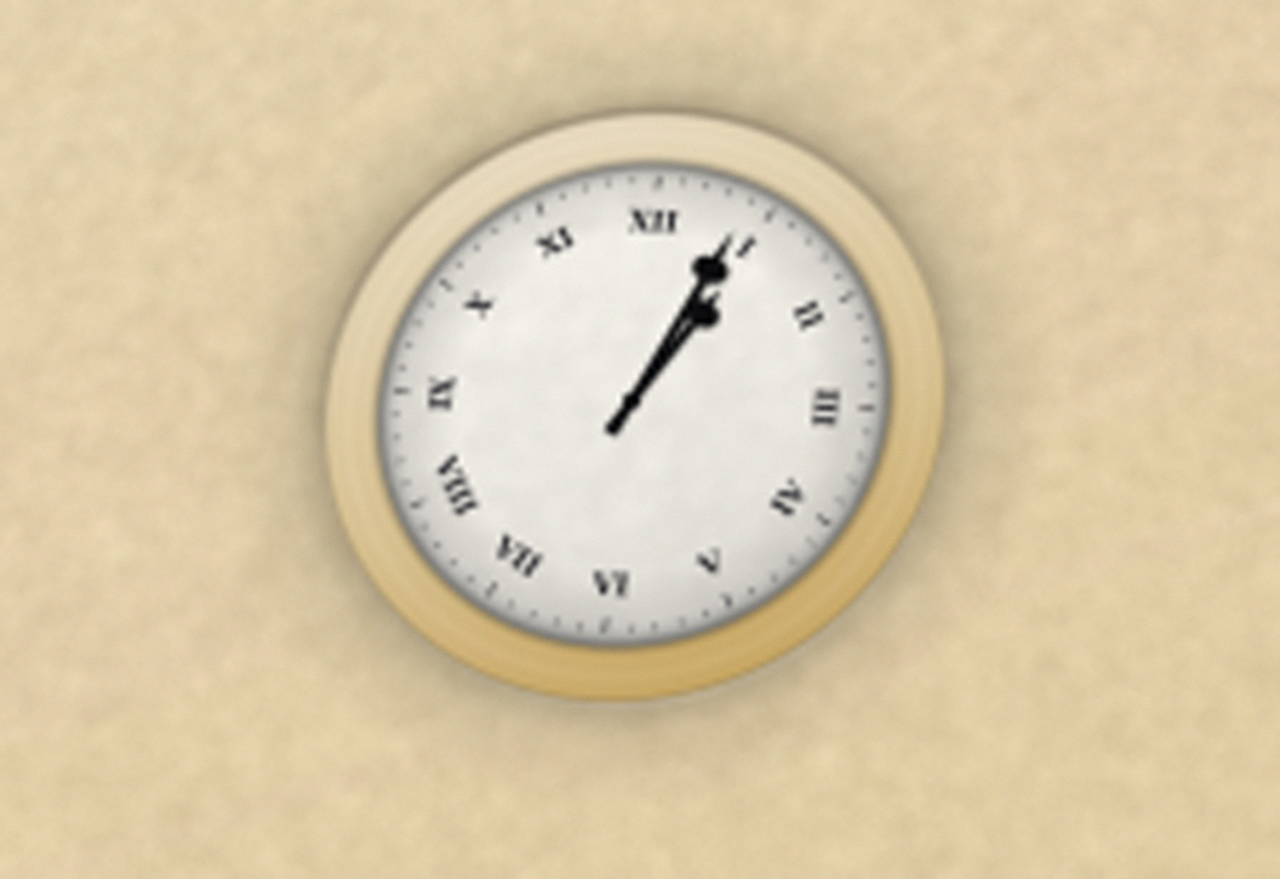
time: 1:04
